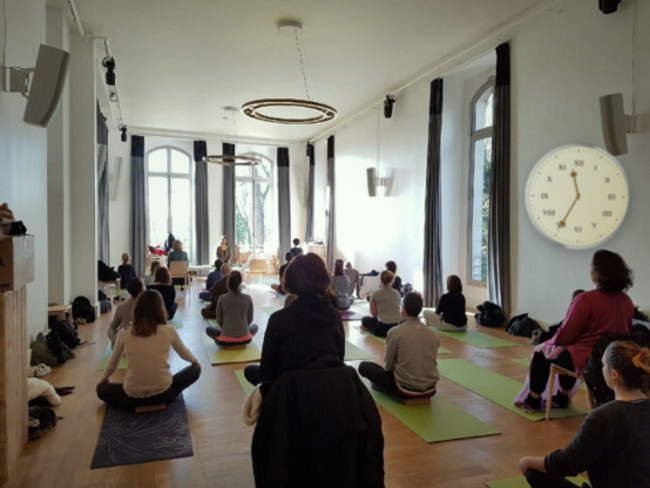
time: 11:35
